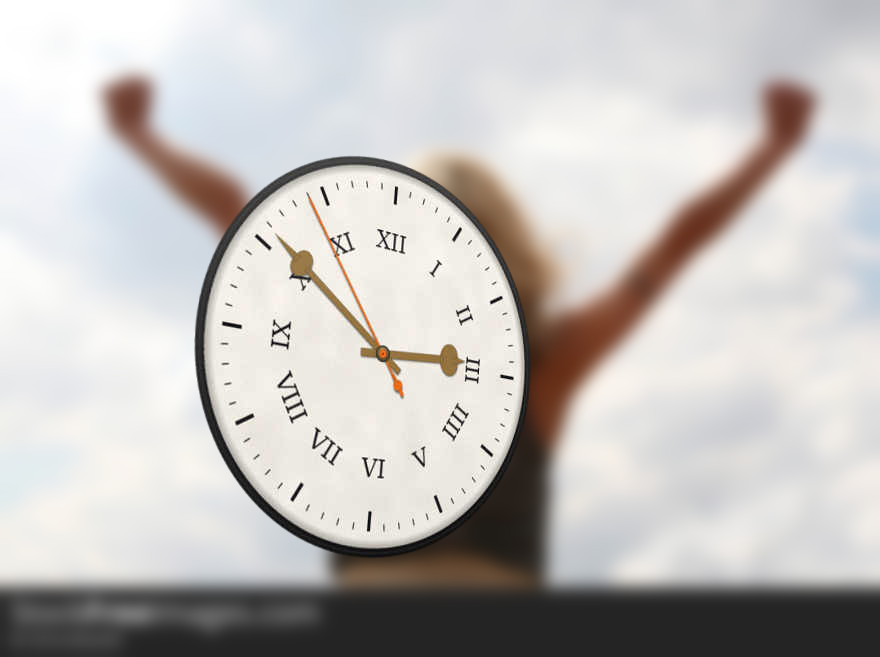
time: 2:50:54
